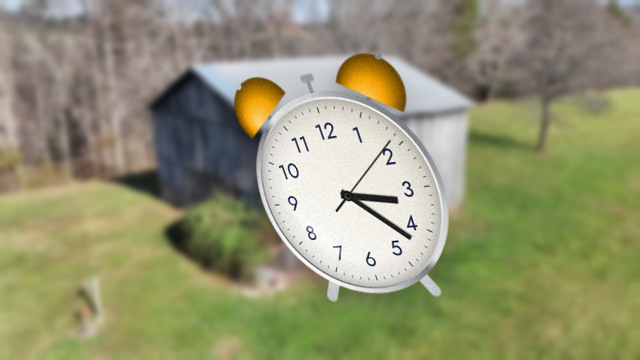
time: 3:22:09
